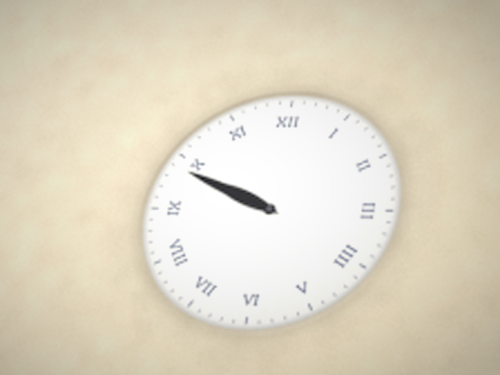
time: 9:49
